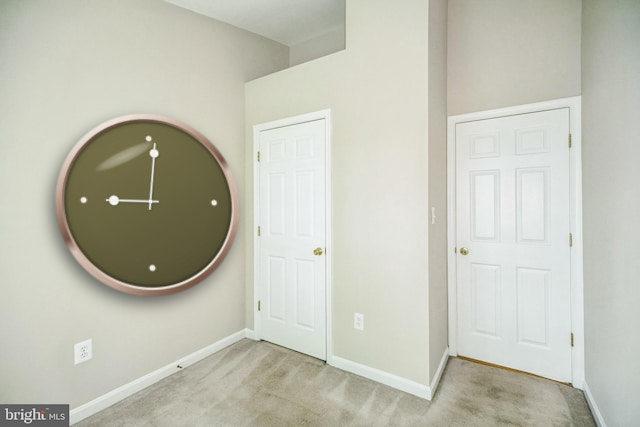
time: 9:01
